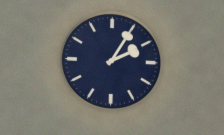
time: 2:05
